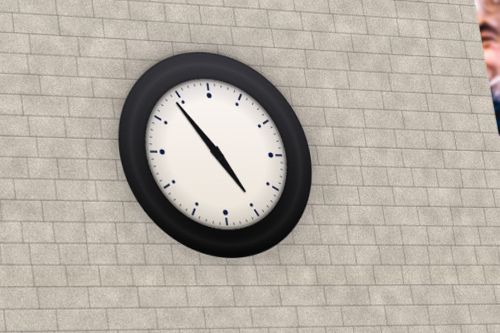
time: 4:54
